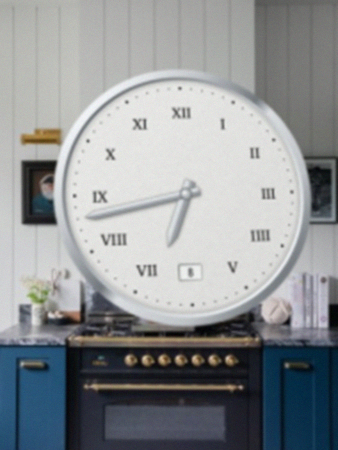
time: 6:43
